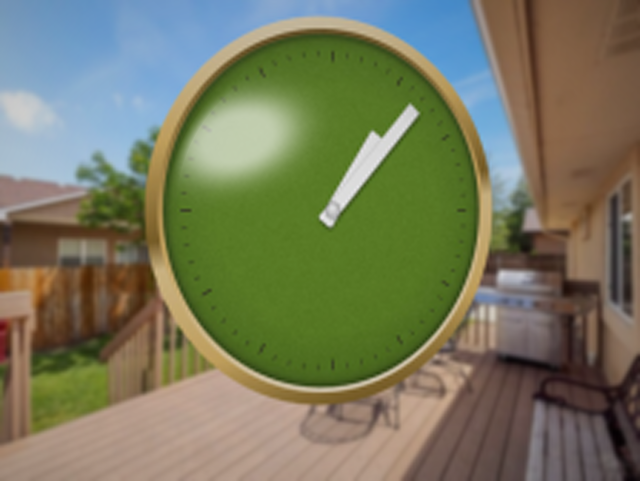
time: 1:07
